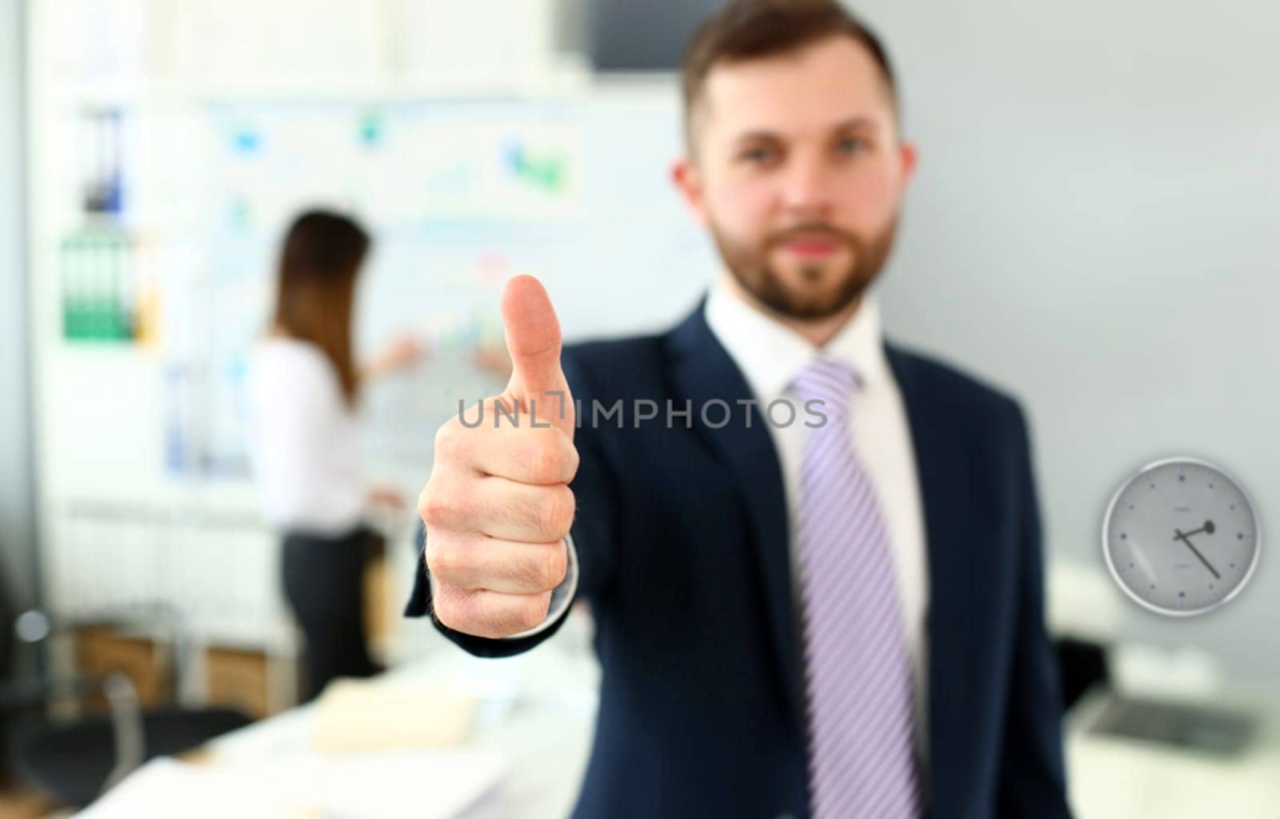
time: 2:23
